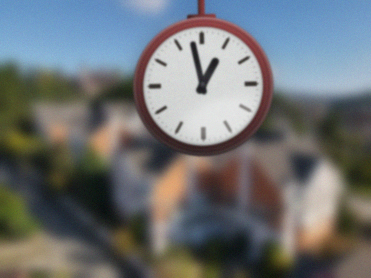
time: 12:58
